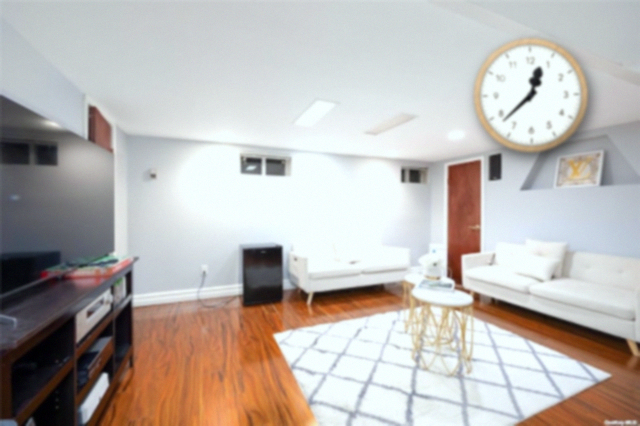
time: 12:38
